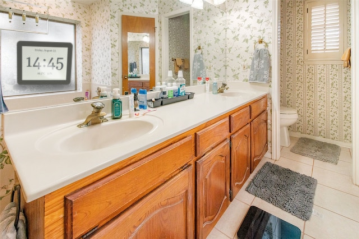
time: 14:45
